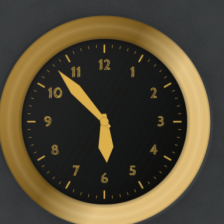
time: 5:53
